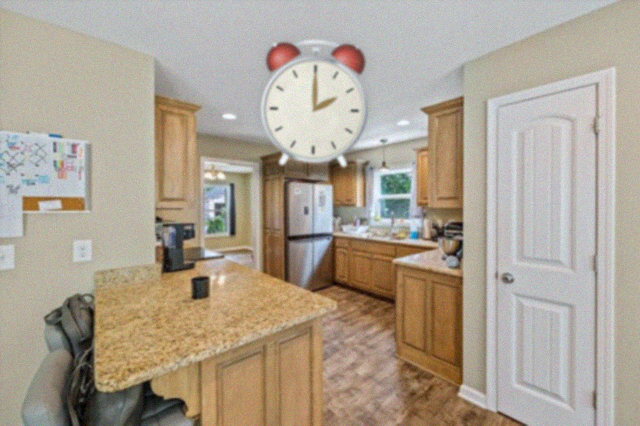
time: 2:00
